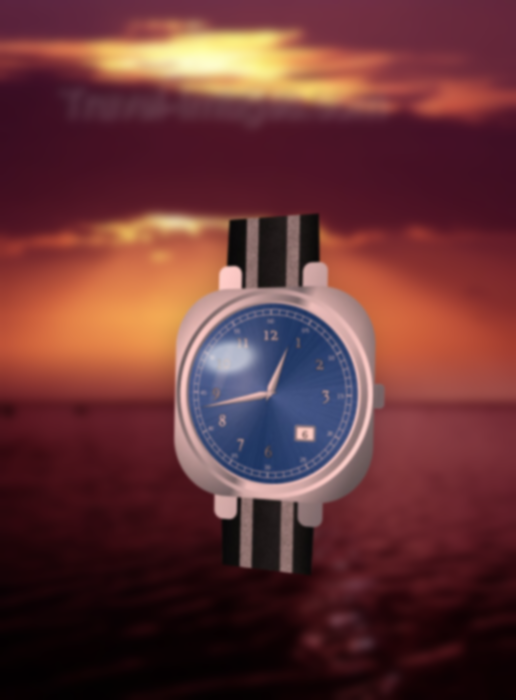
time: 12:43
